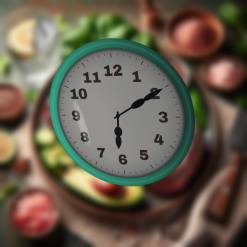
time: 6:10
